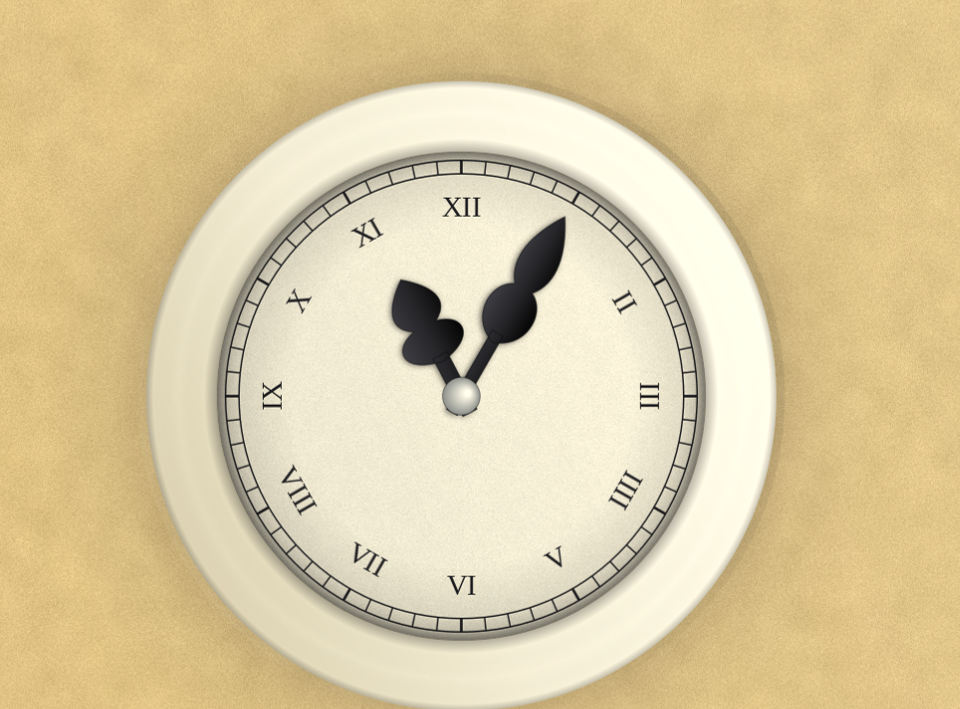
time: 11:05
